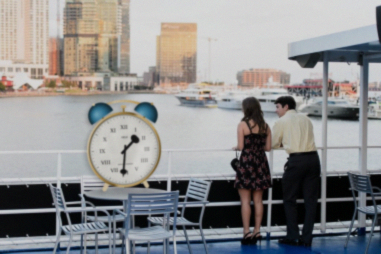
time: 1:31
